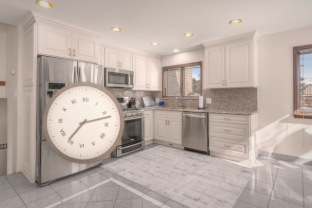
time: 7:12
